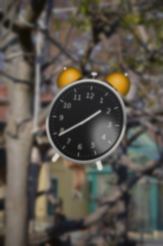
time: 1:39
